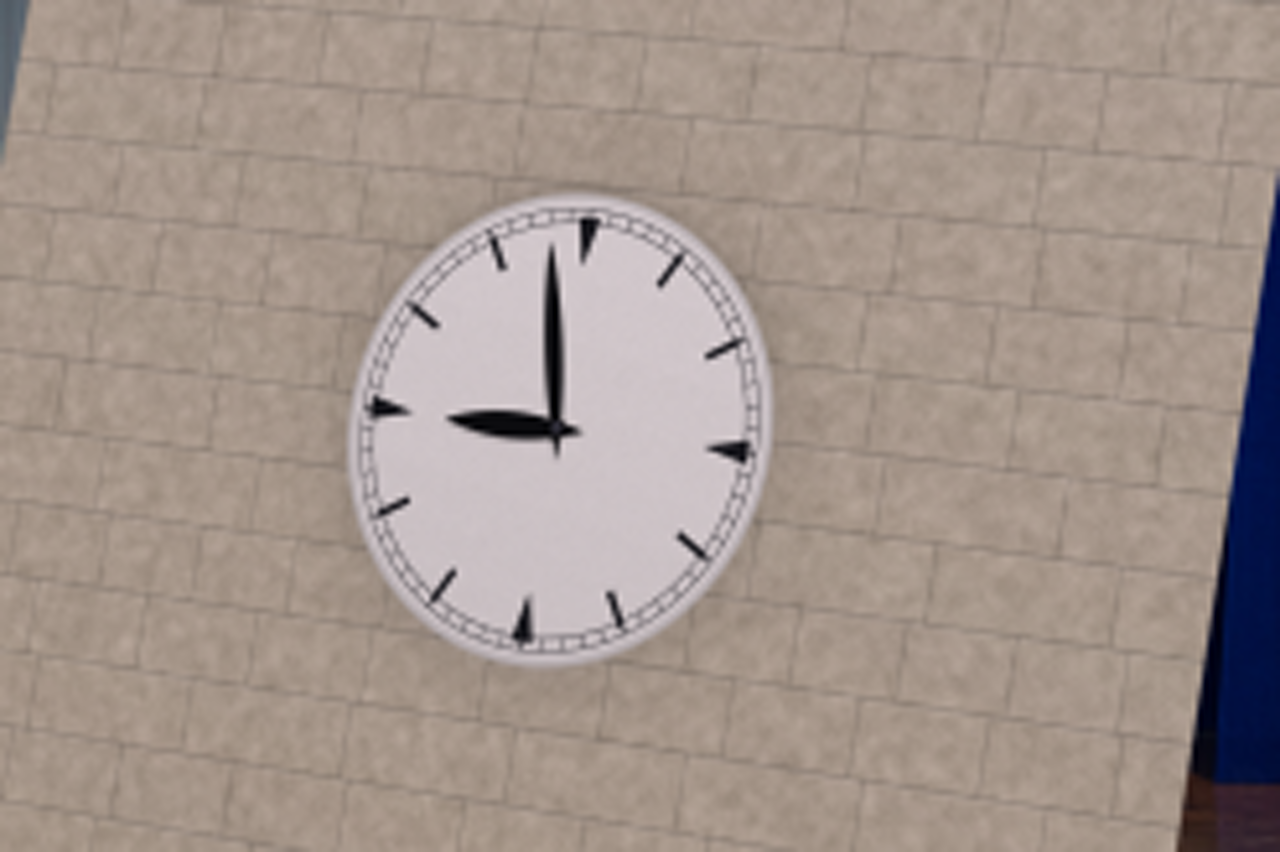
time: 8:58
